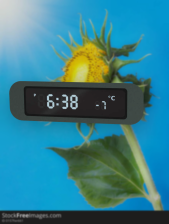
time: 6:38
